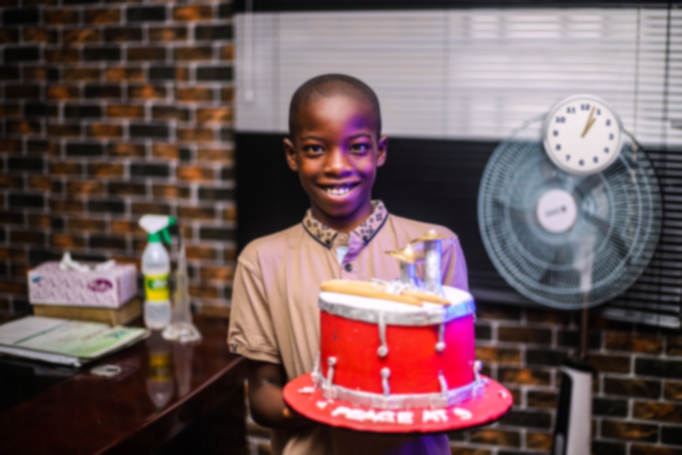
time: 1:03
